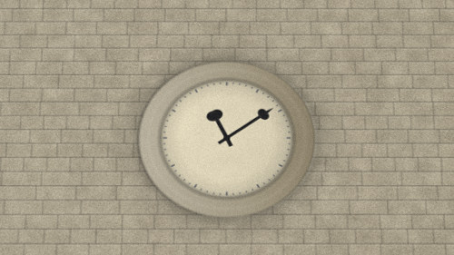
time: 11:09
